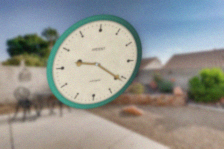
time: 9:21
